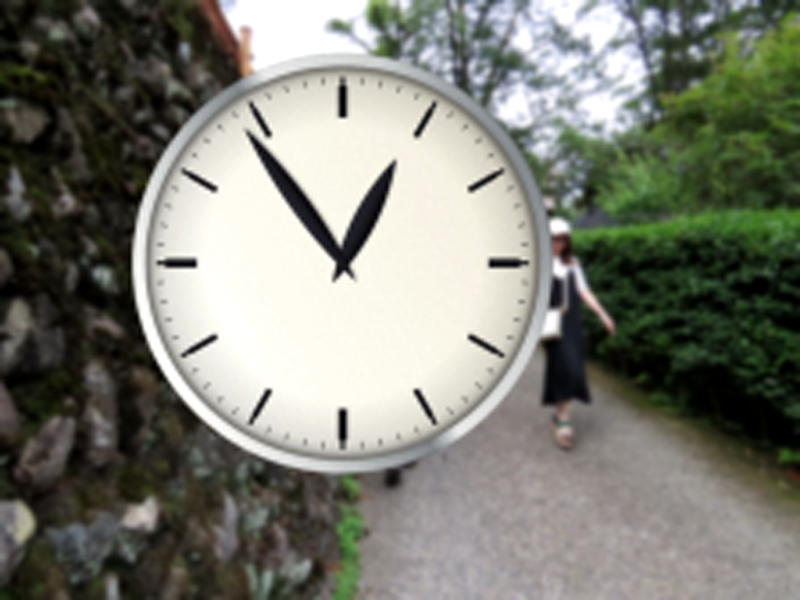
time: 12:54
